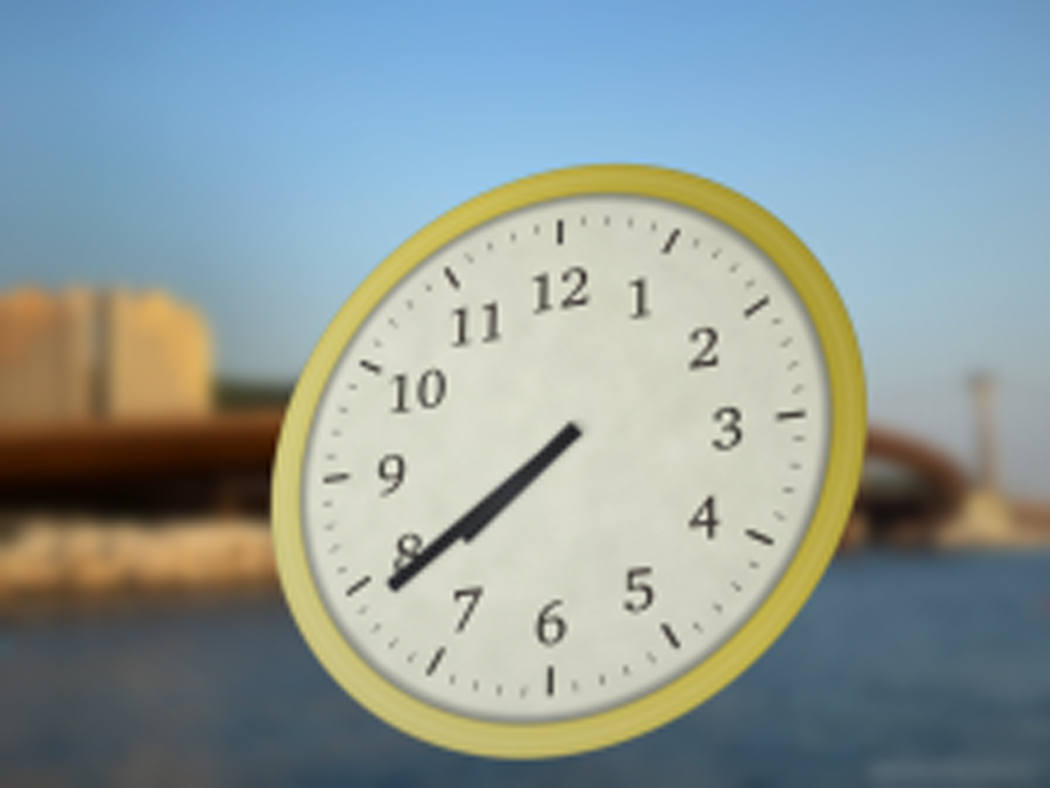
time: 7:39
